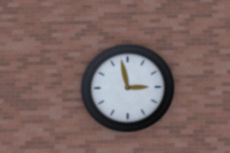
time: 2:58
